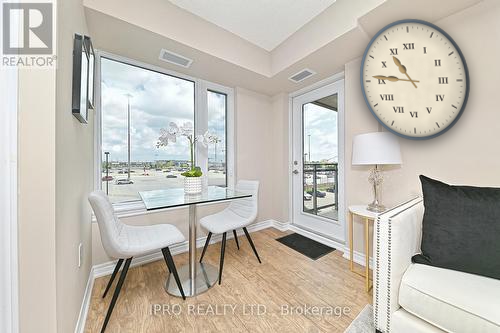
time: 10:46
